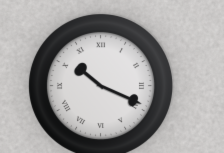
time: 10:19
